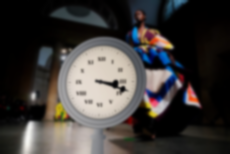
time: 3:18
